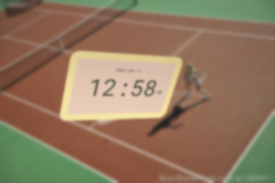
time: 12:58
